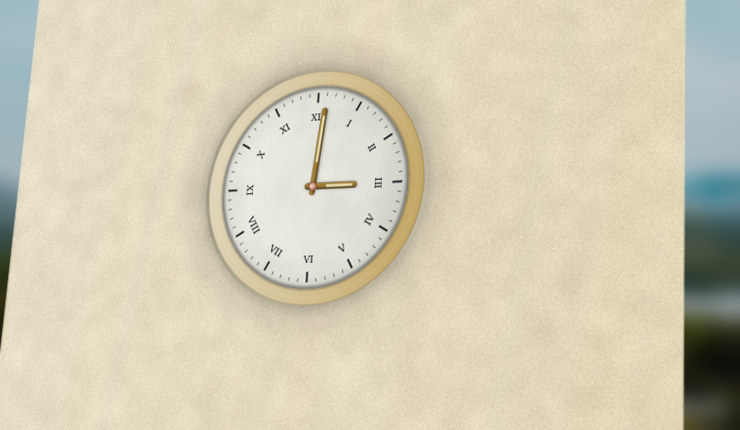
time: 3:01
